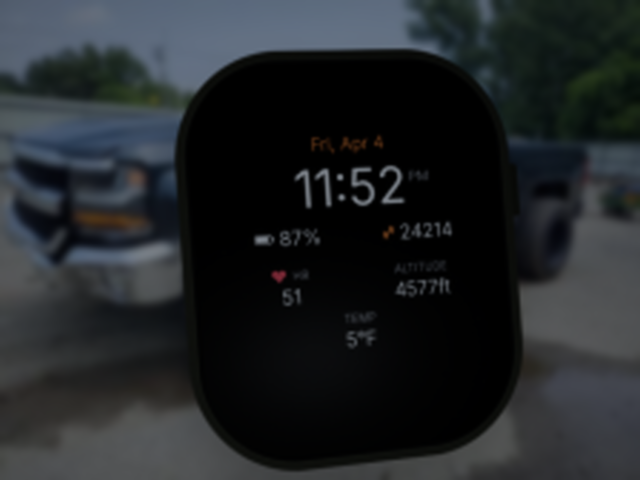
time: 11:52
